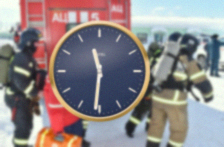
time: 11:31
